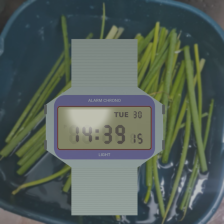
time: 14:39:15
